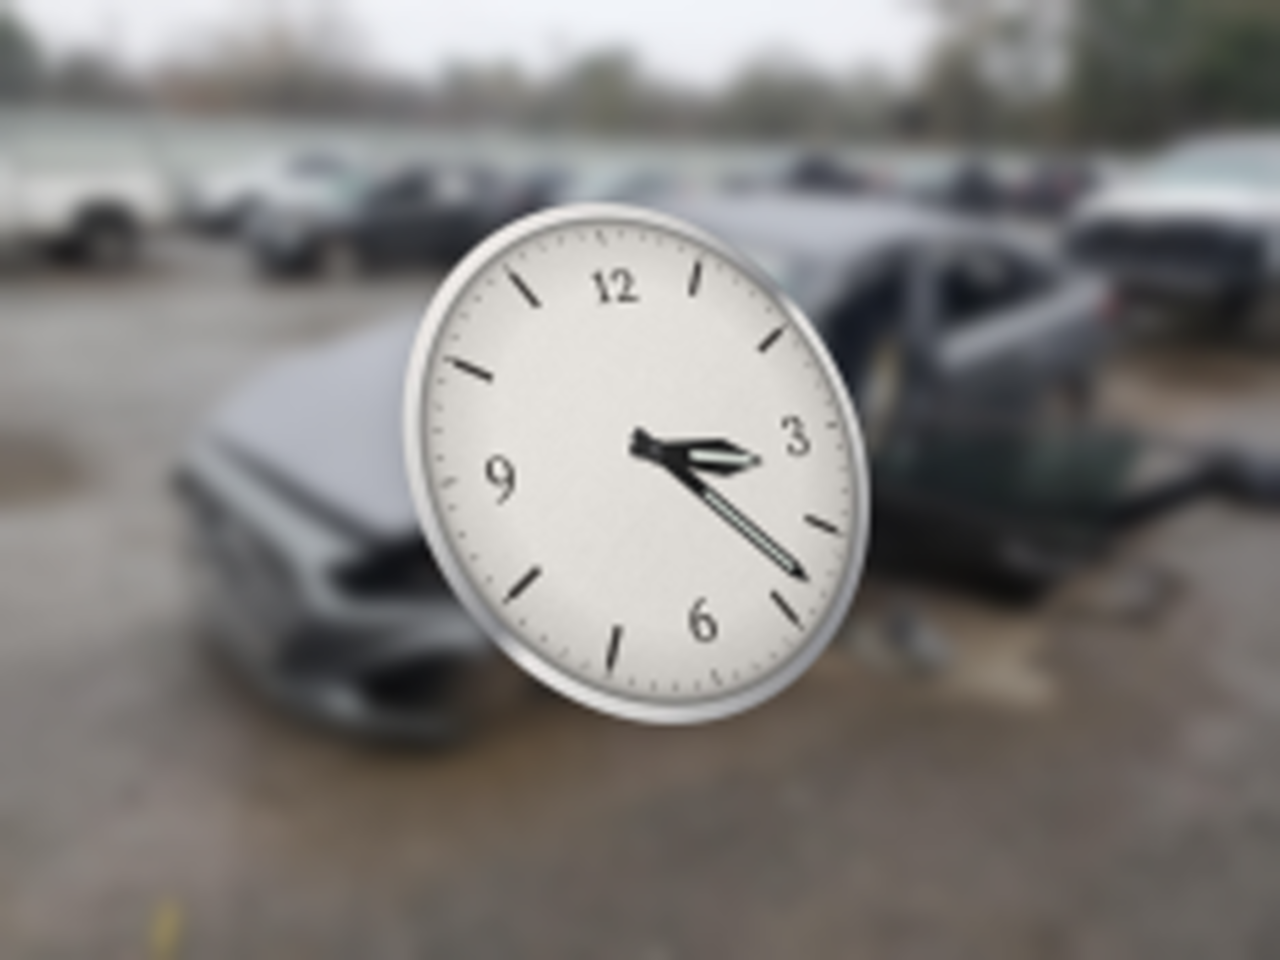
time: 3:23
